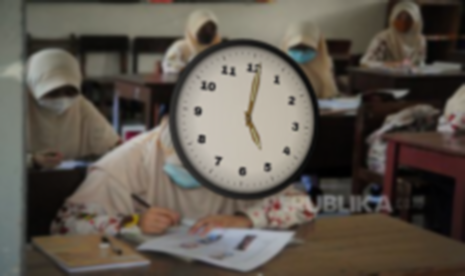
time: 5:01
